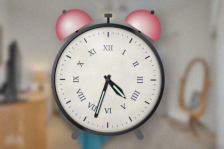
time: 4:33
